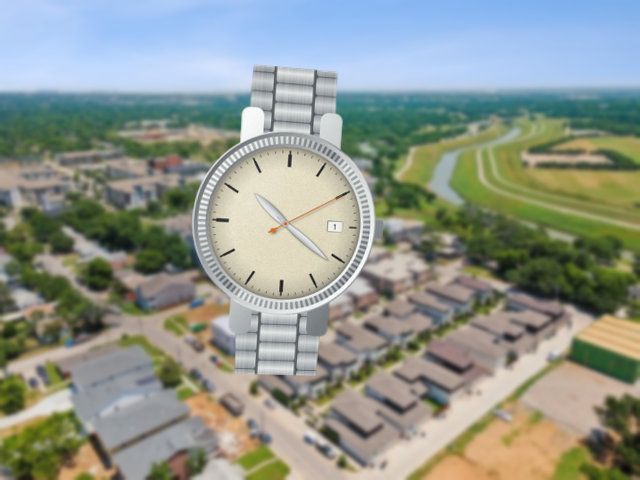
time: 10:21:10
